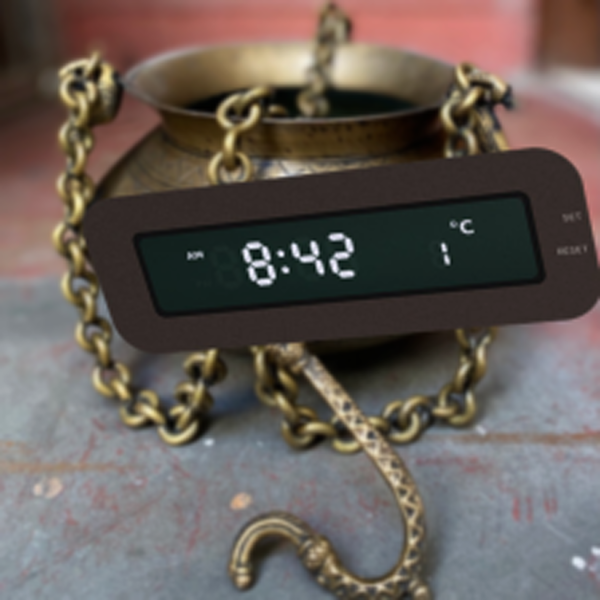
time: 8:42
